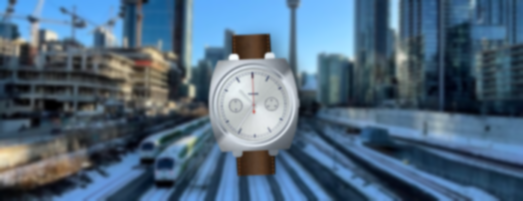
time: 10:36
